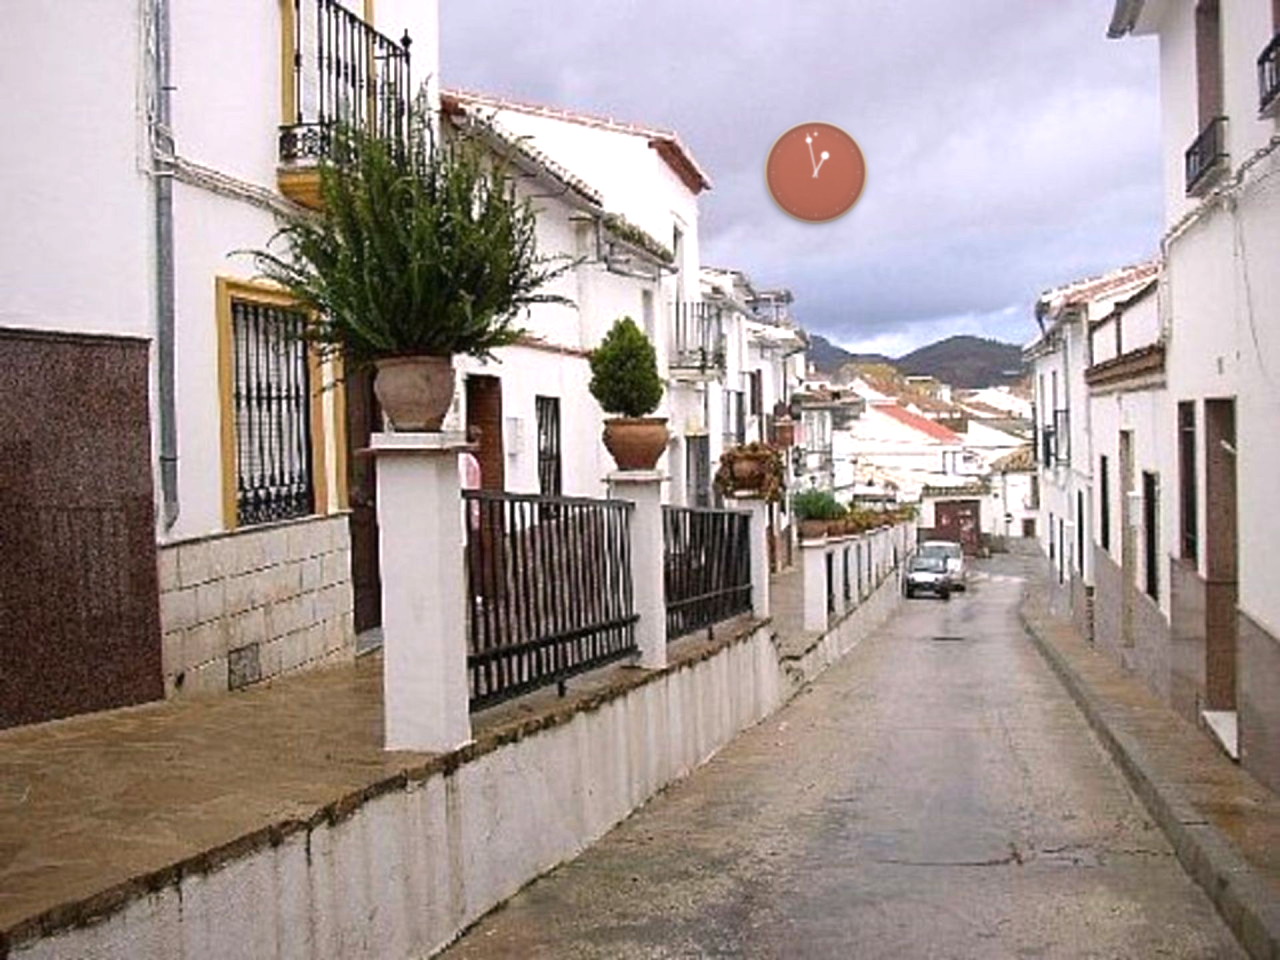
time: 12:58
